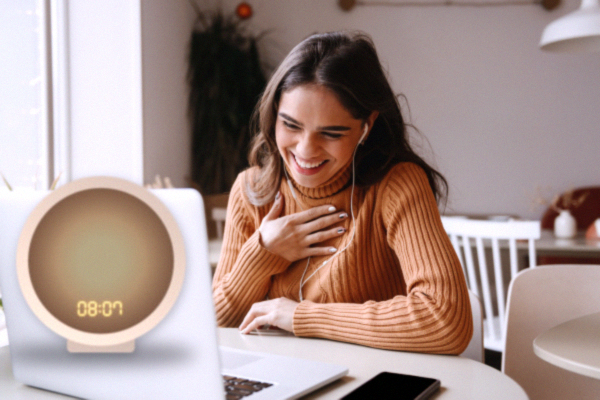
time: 8:07
